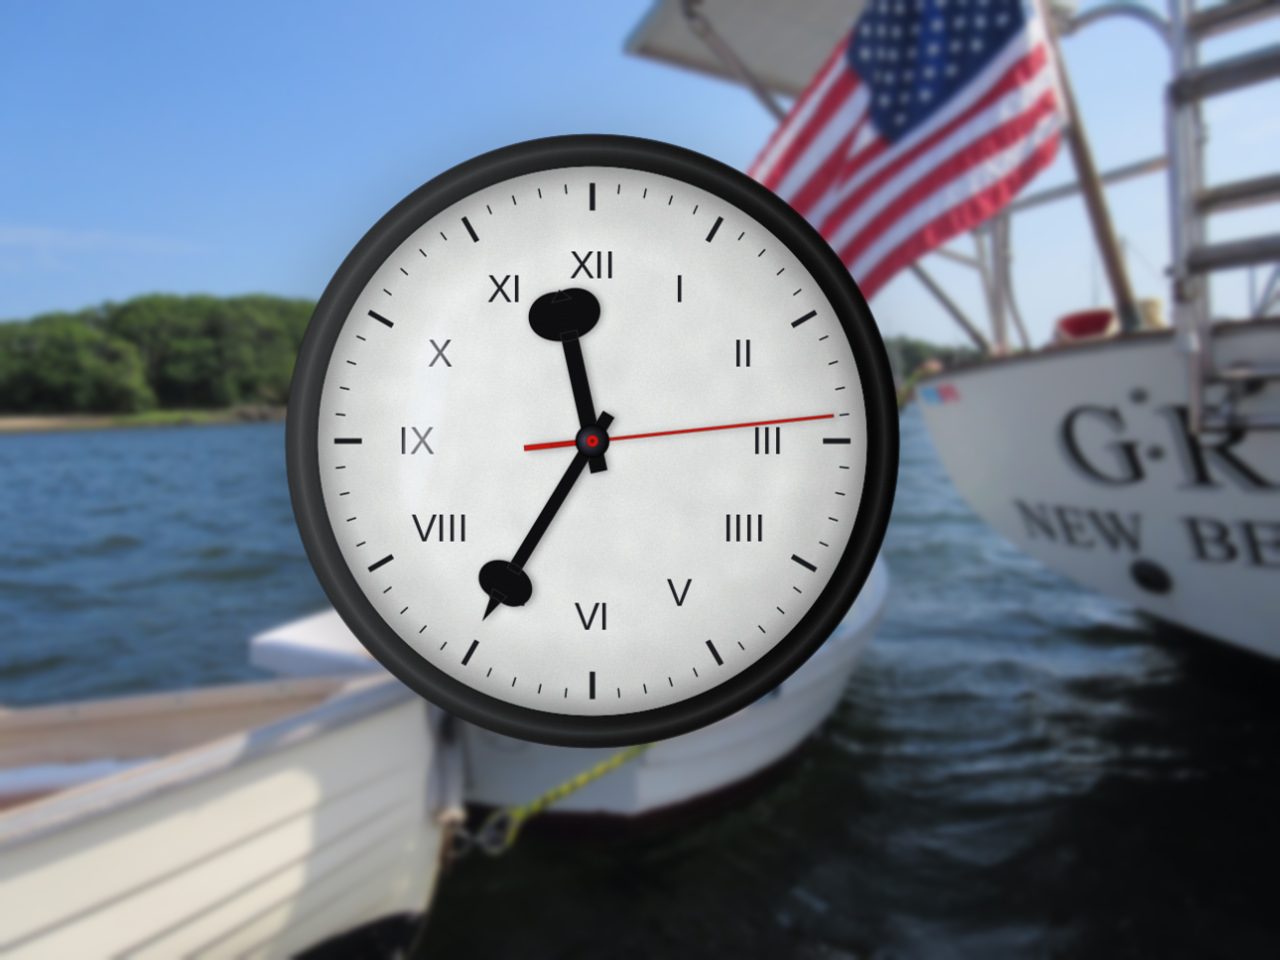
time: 11:35:14
